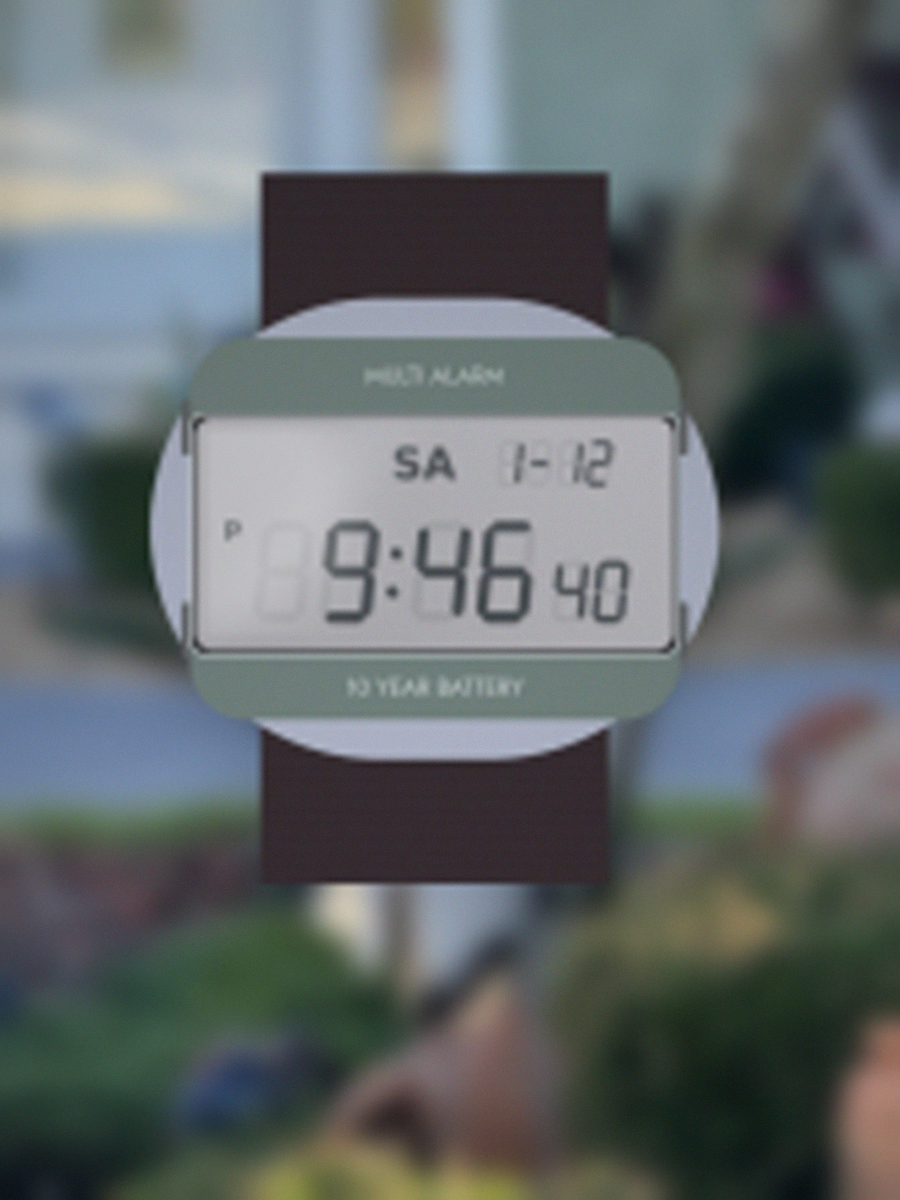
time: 9:46:40
